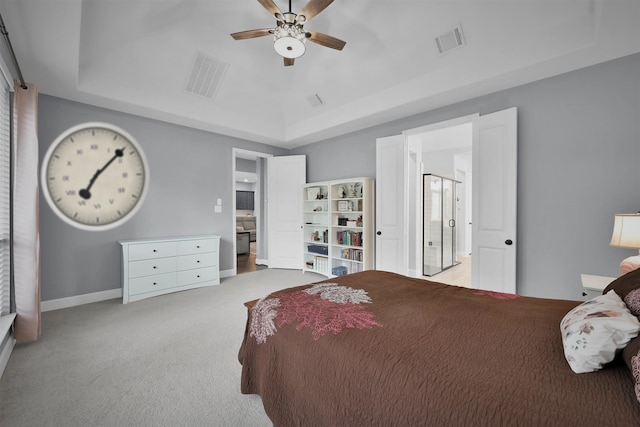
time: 7:08
